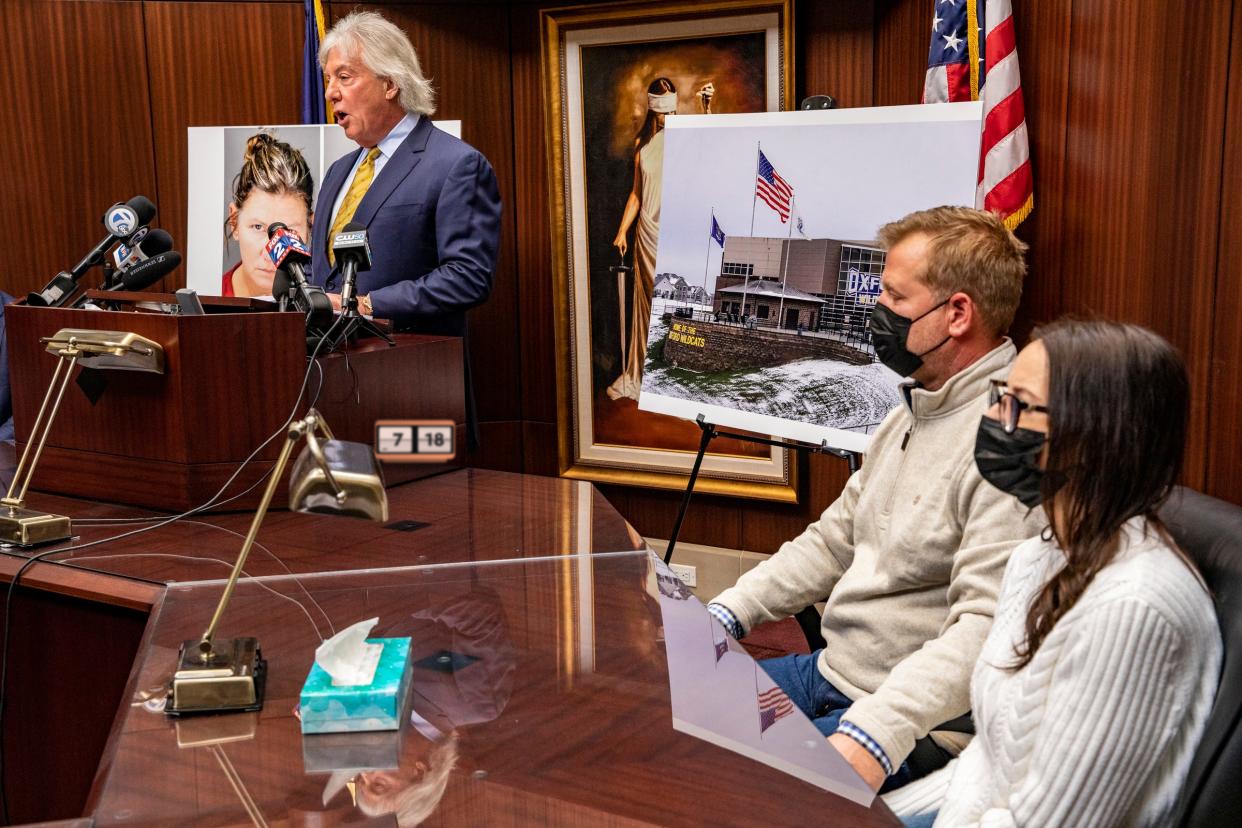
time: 7:18
